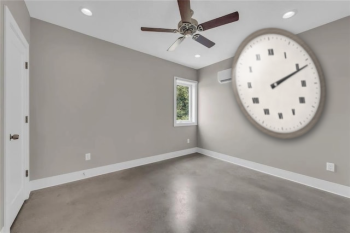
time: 2:11
